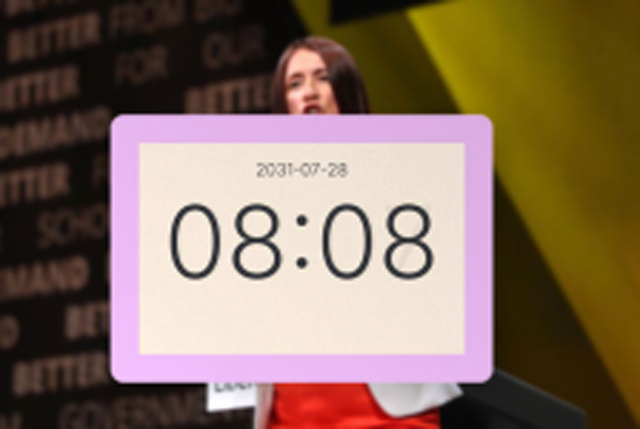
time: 8:08
